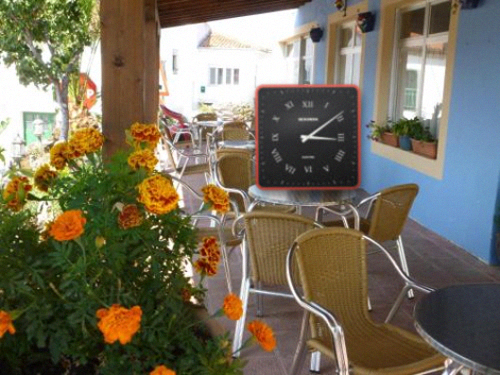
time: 3:09
